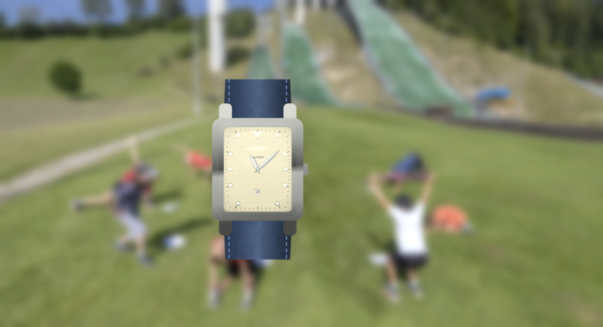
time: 11:08
